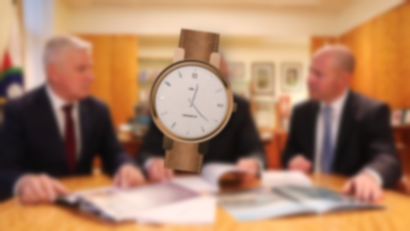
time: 12:22
